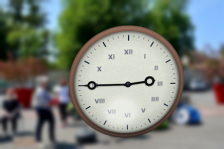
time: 2:45
